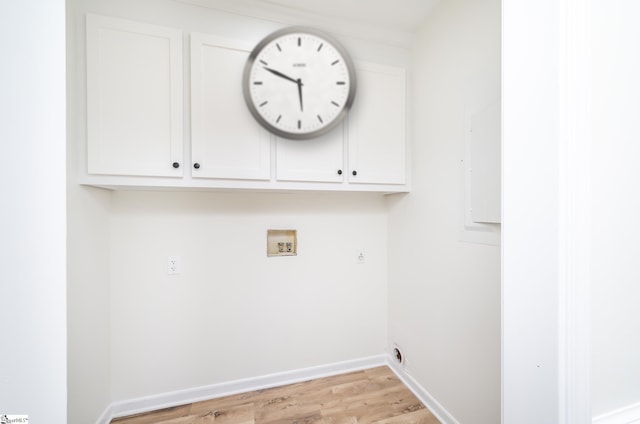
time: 5:49
